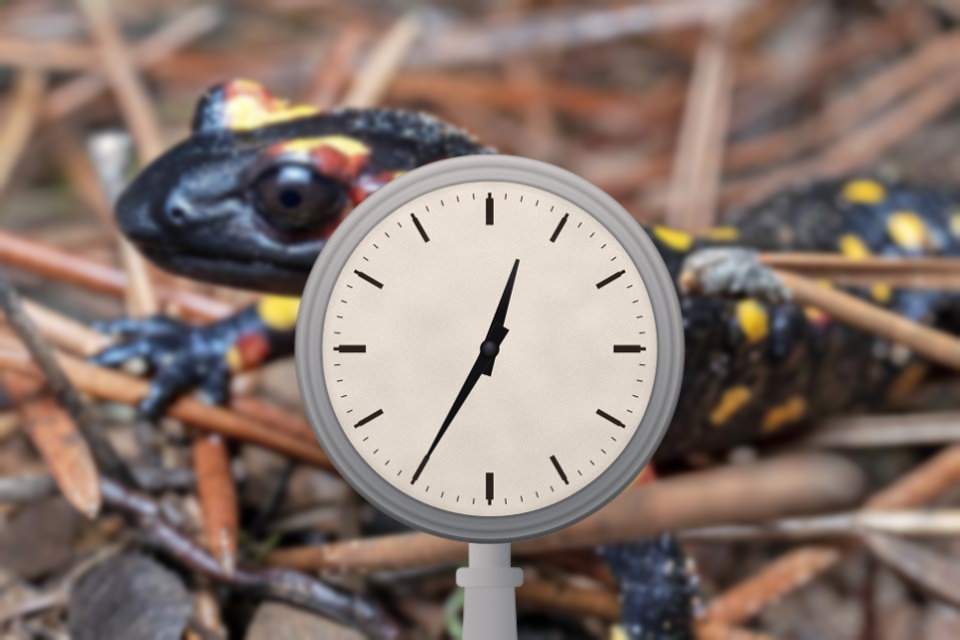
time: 12:35
